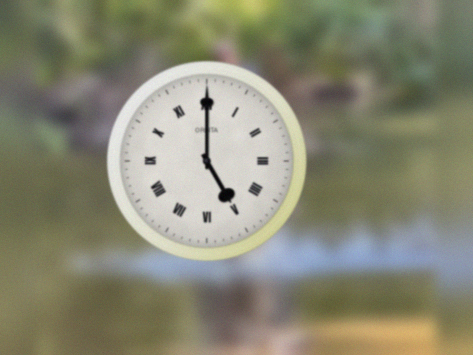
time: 5:00
